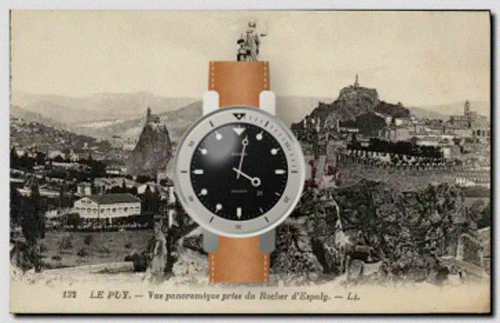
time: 4:02
